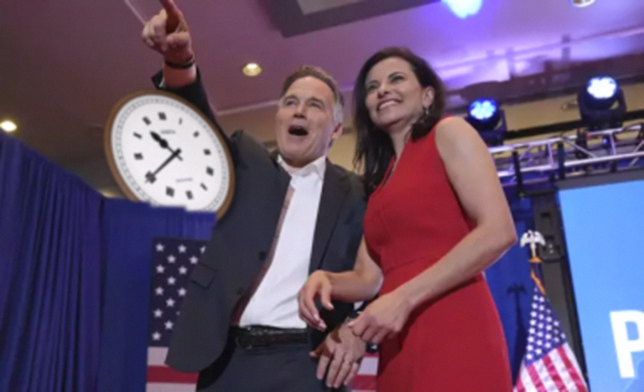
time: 10:40
